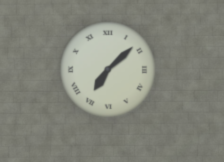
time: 7:08
